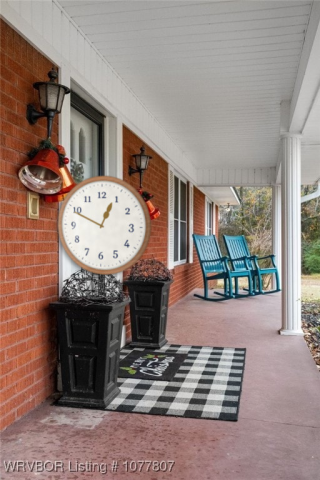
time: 12:49
